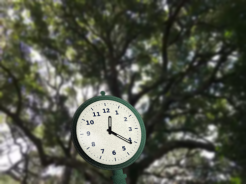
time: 12:21
